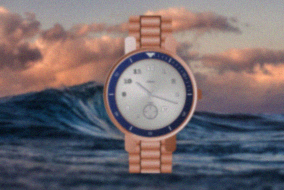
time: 10:18
